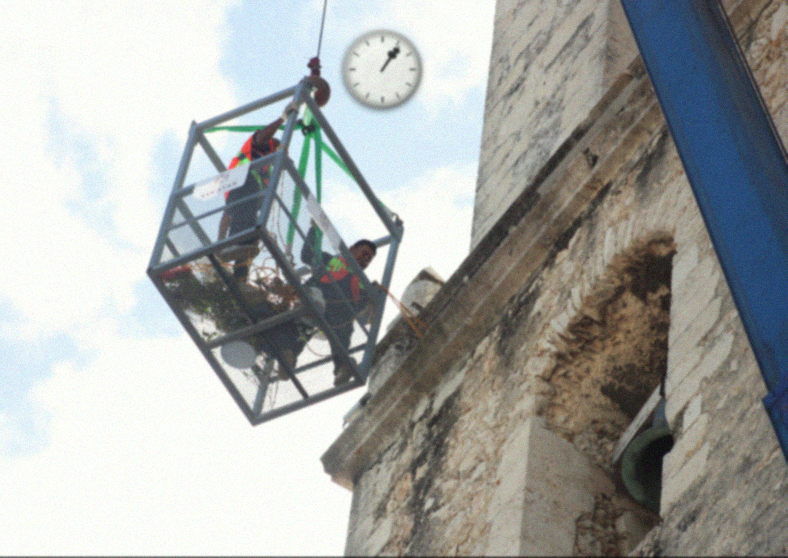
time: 1:06
